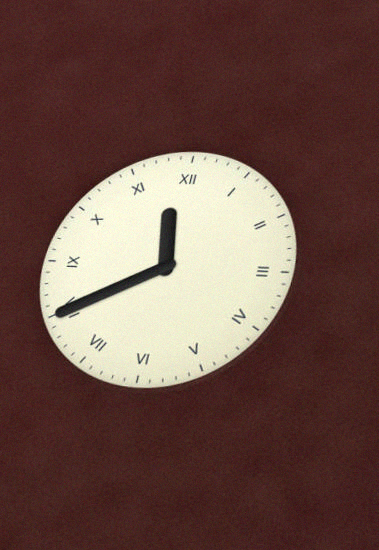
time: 11:40
